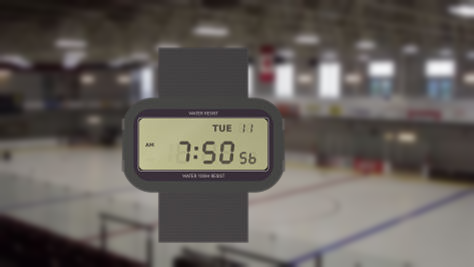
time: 7:50:56
